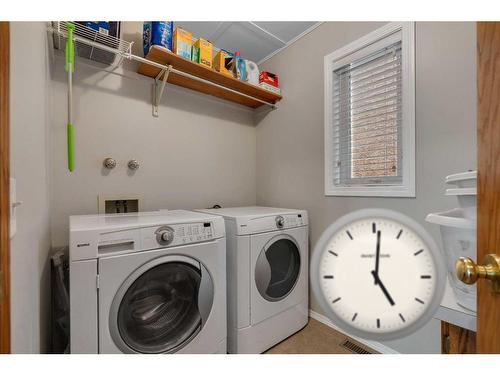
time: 5:01
